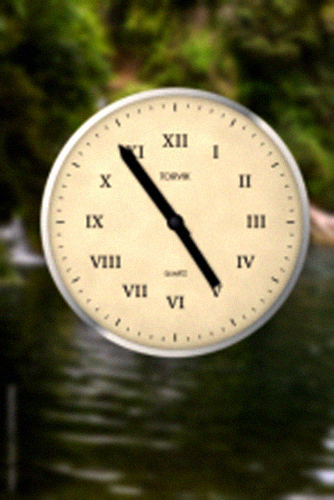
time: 4:54
